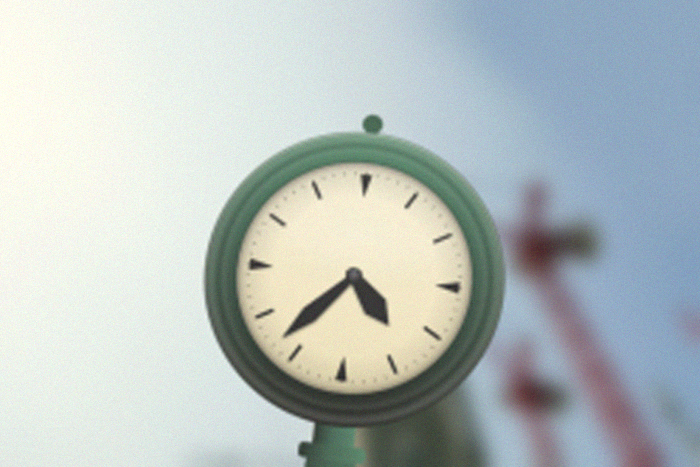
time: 4:37
